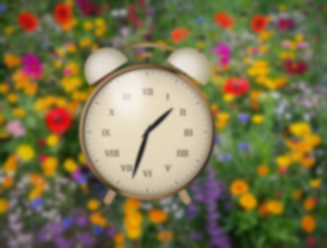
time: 1:33
